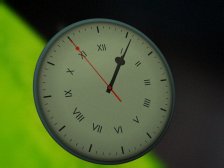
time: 1:05:55
